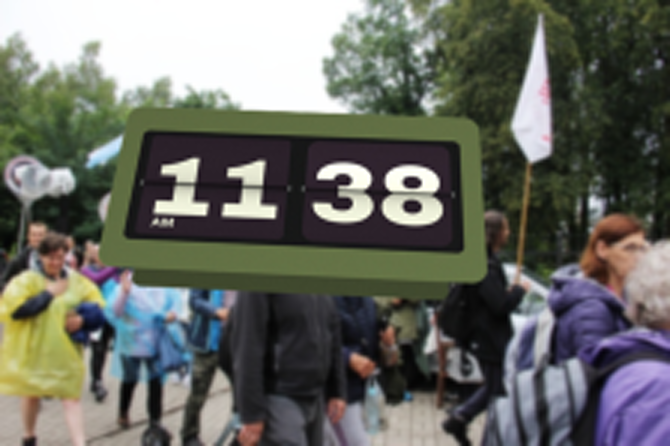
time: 11:38
